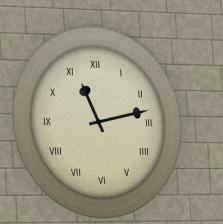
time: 11:13
